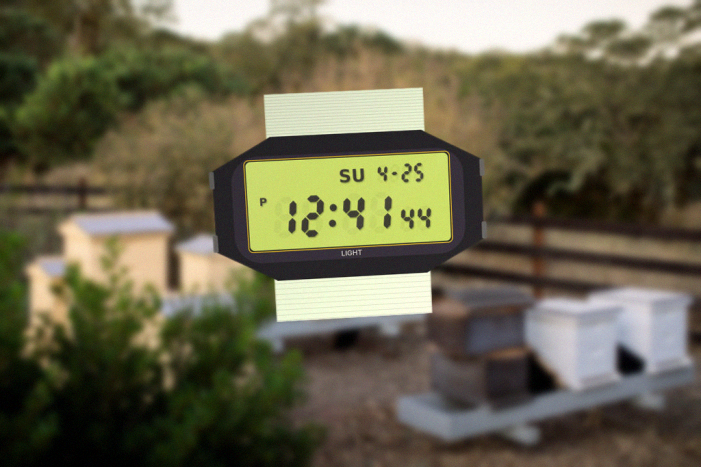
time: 12:41:44
